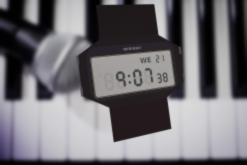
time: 9:07:38
